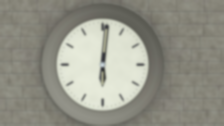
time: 6:01
